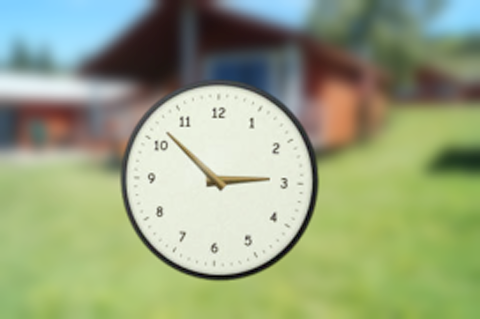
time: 2:52
